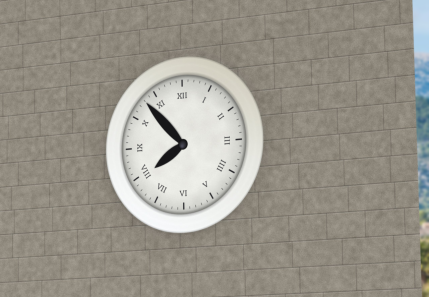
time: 7:53
